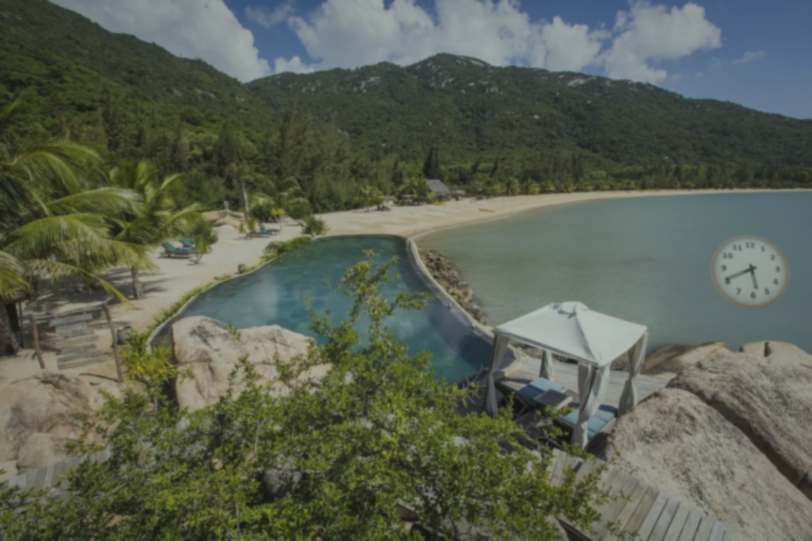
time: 5:41
